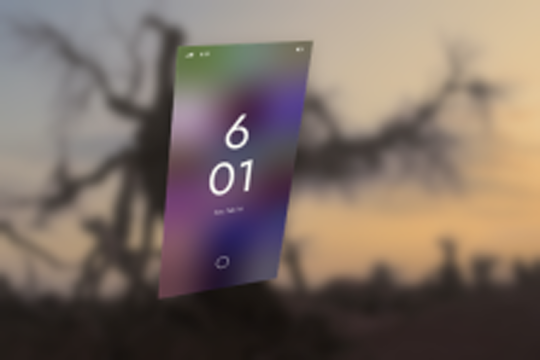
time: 6:01
